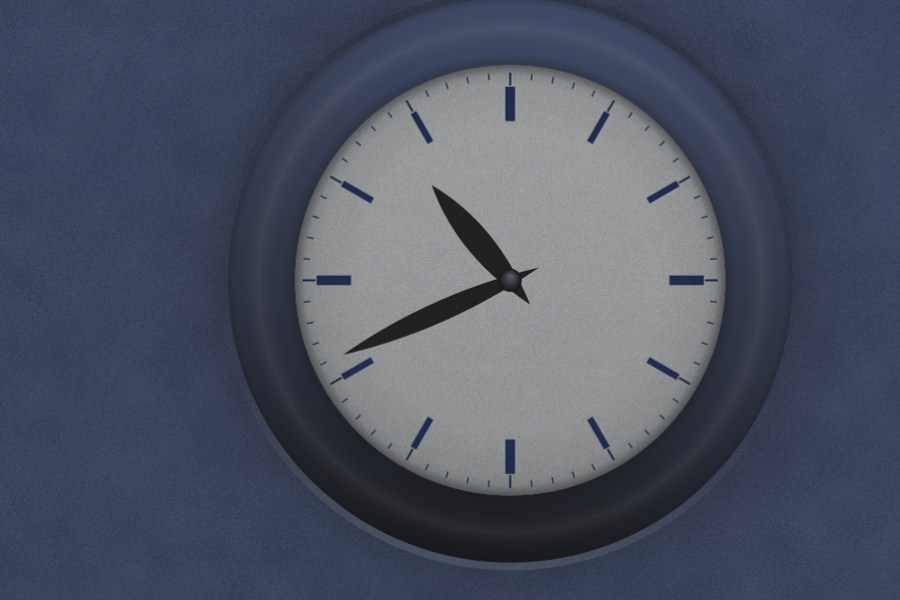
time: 10:41
